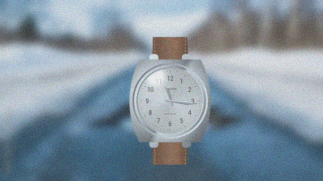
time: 11:16
